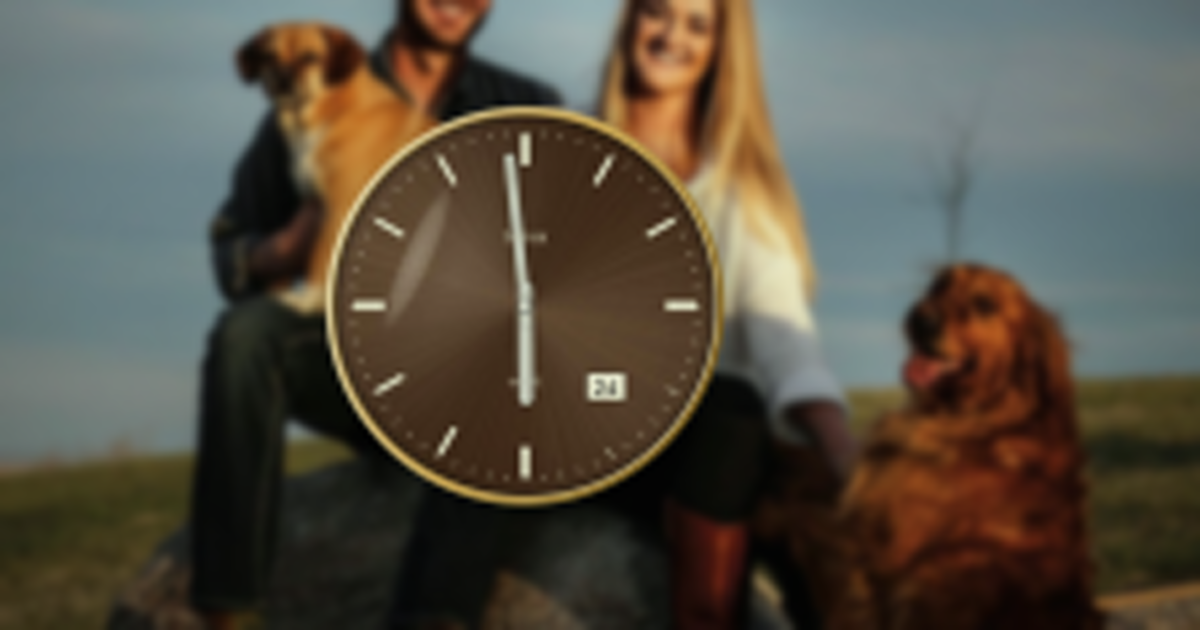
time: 5:59
